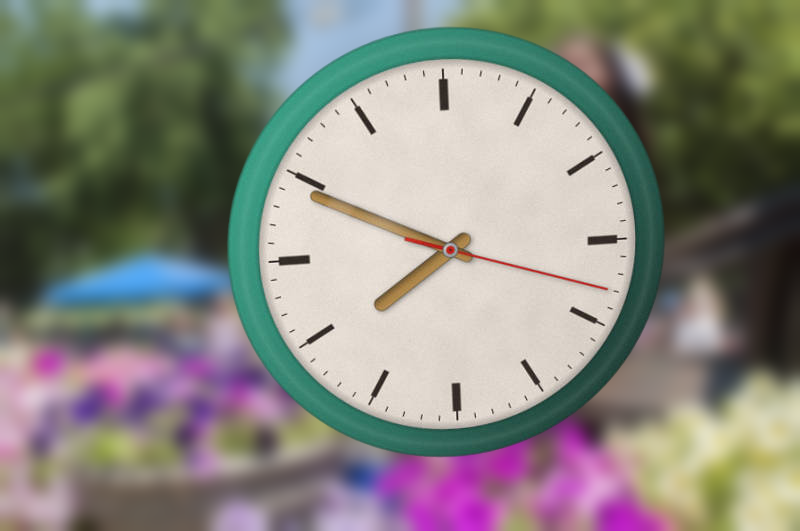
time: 7:49:18
